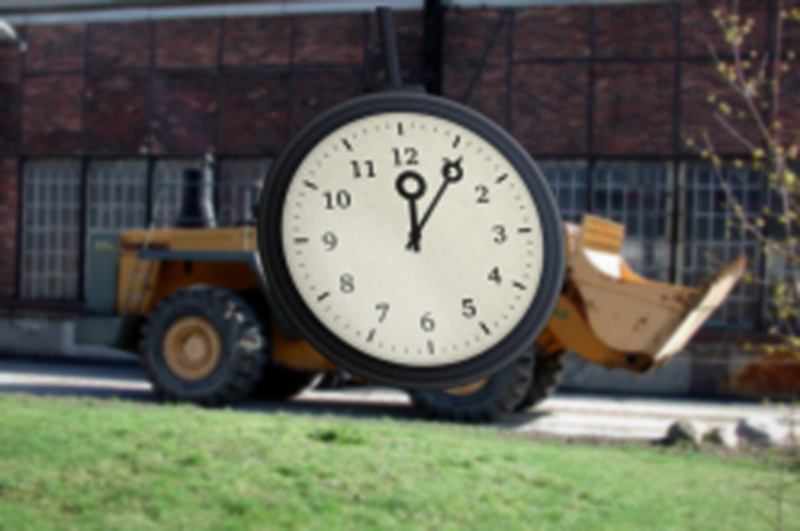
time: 12:06
